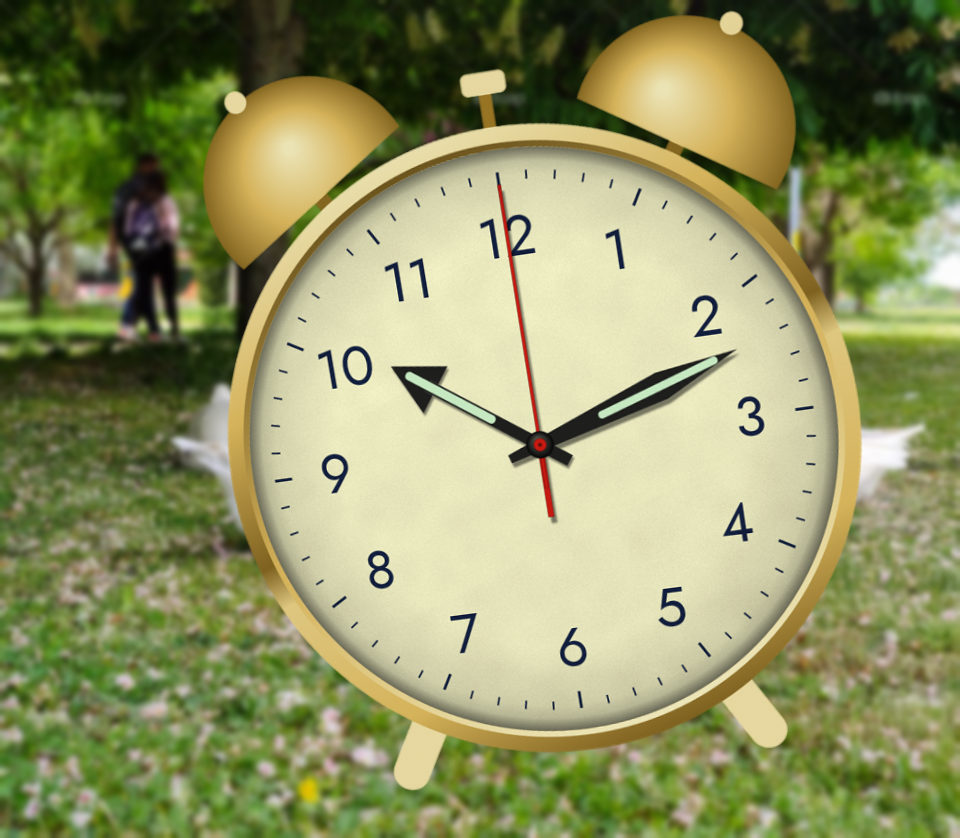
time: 10:12:00
